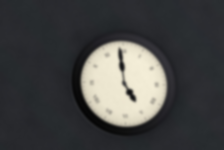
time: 4:59
